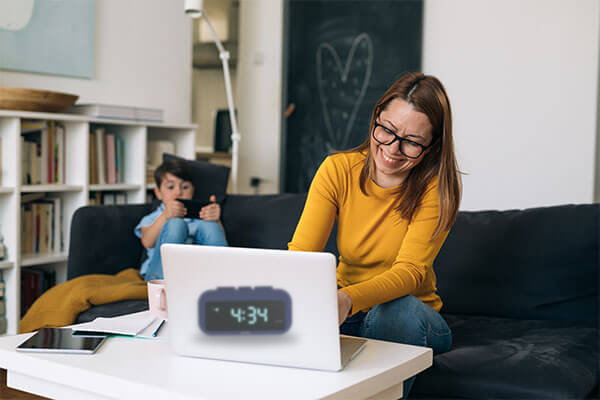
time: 4:34
